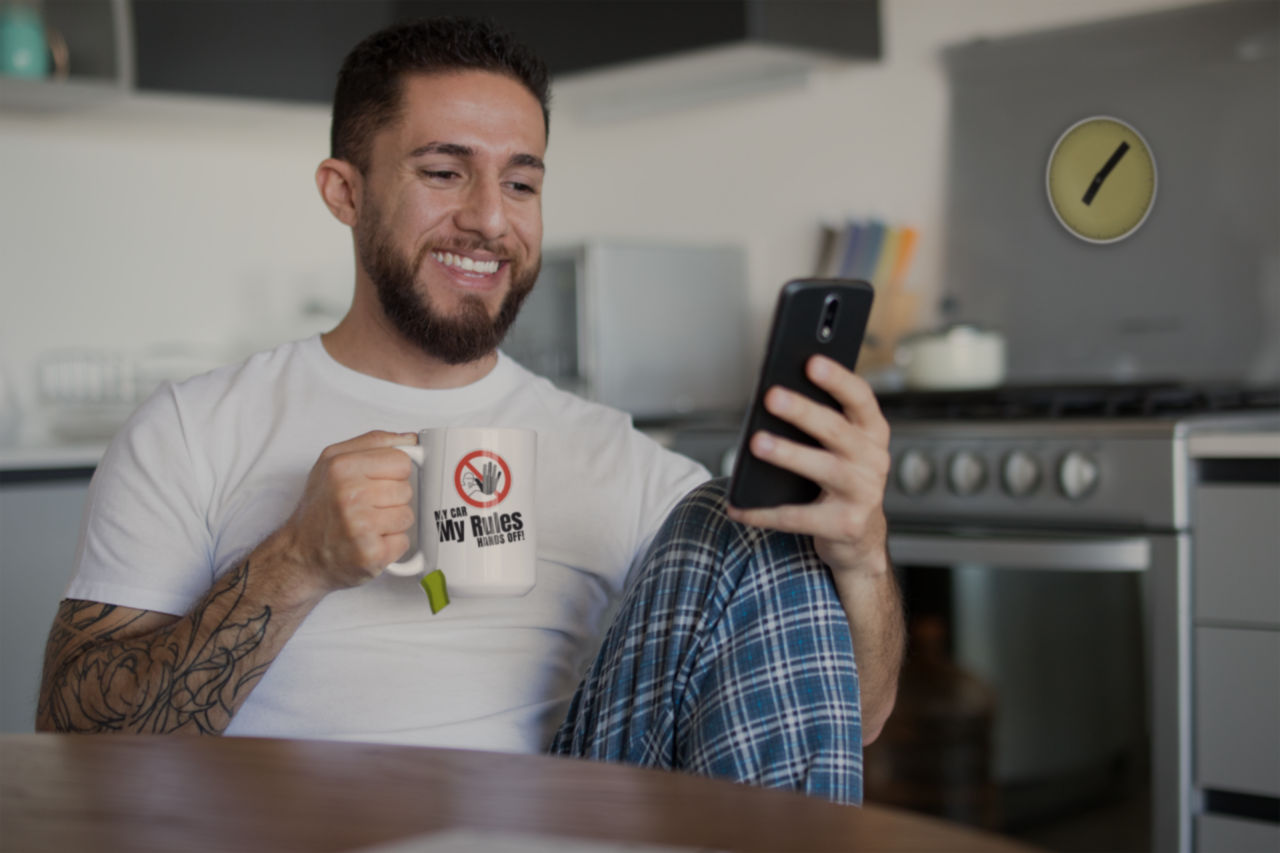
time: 7:07
